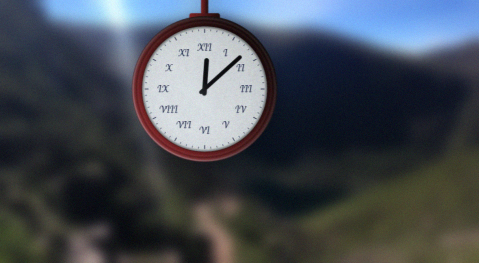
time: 12:08
